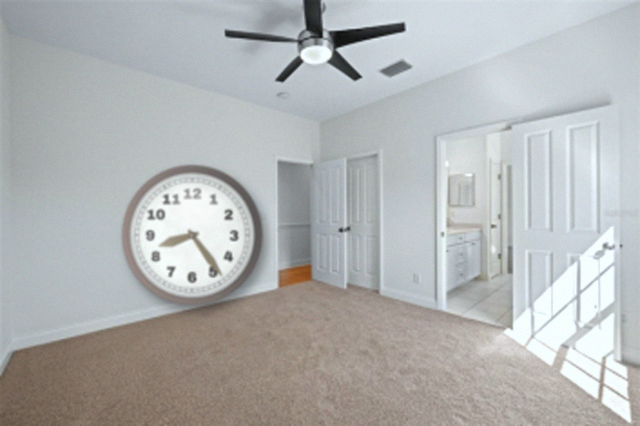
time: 8:24
